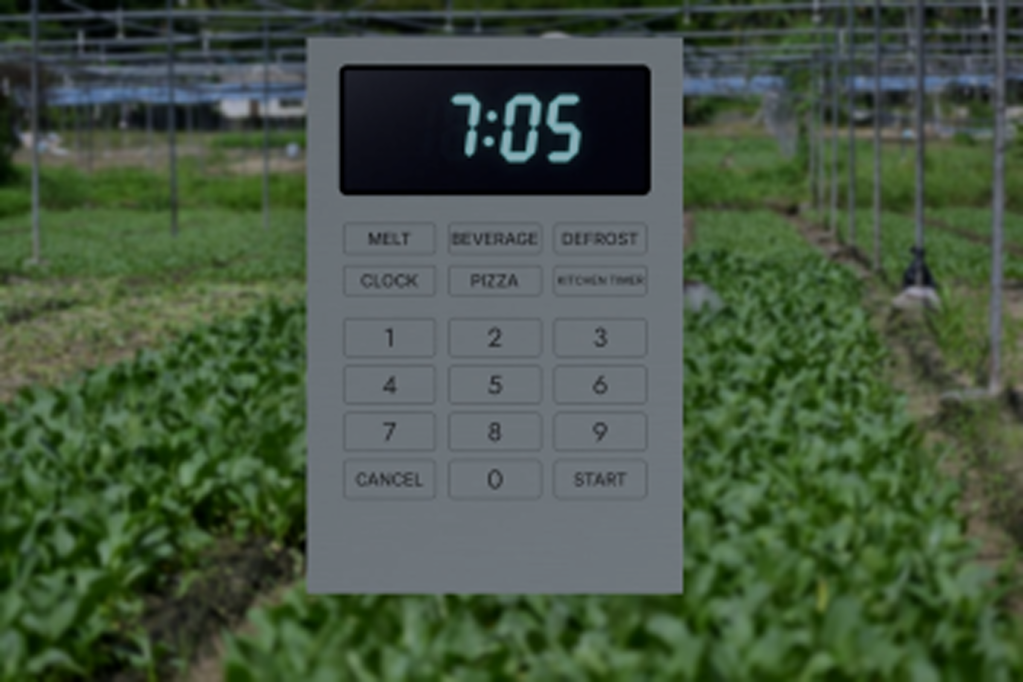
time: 7:05
